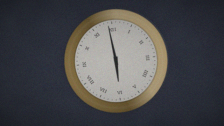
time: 5:59
